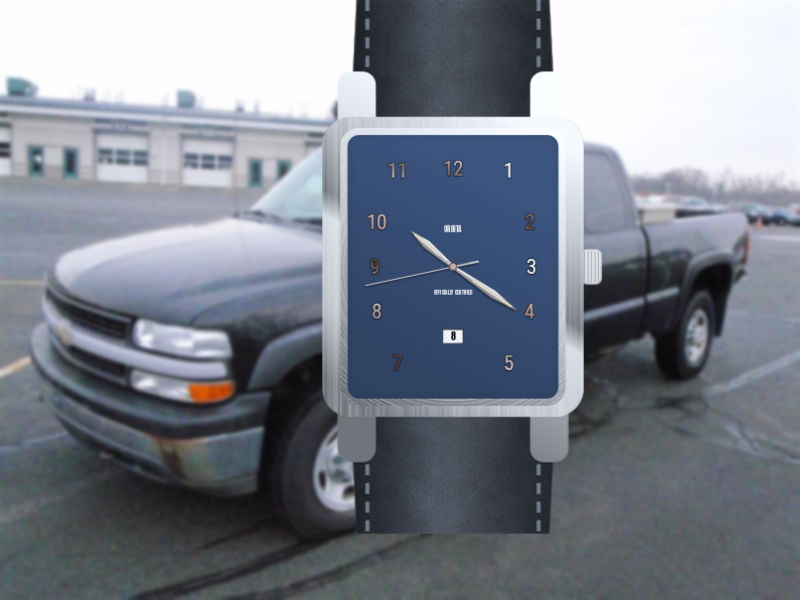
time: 10:20:43
